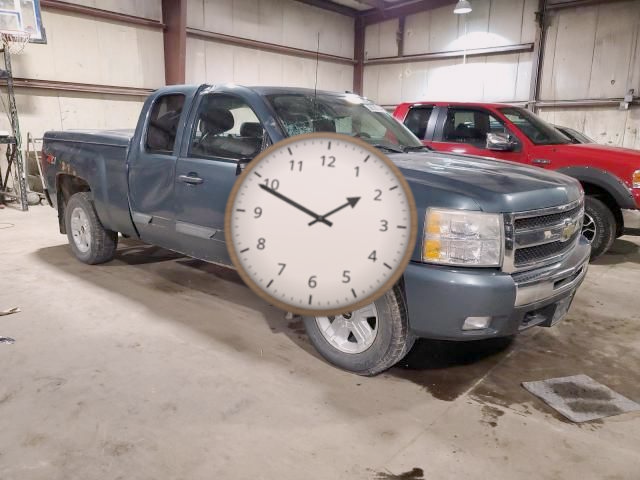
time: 1:49
